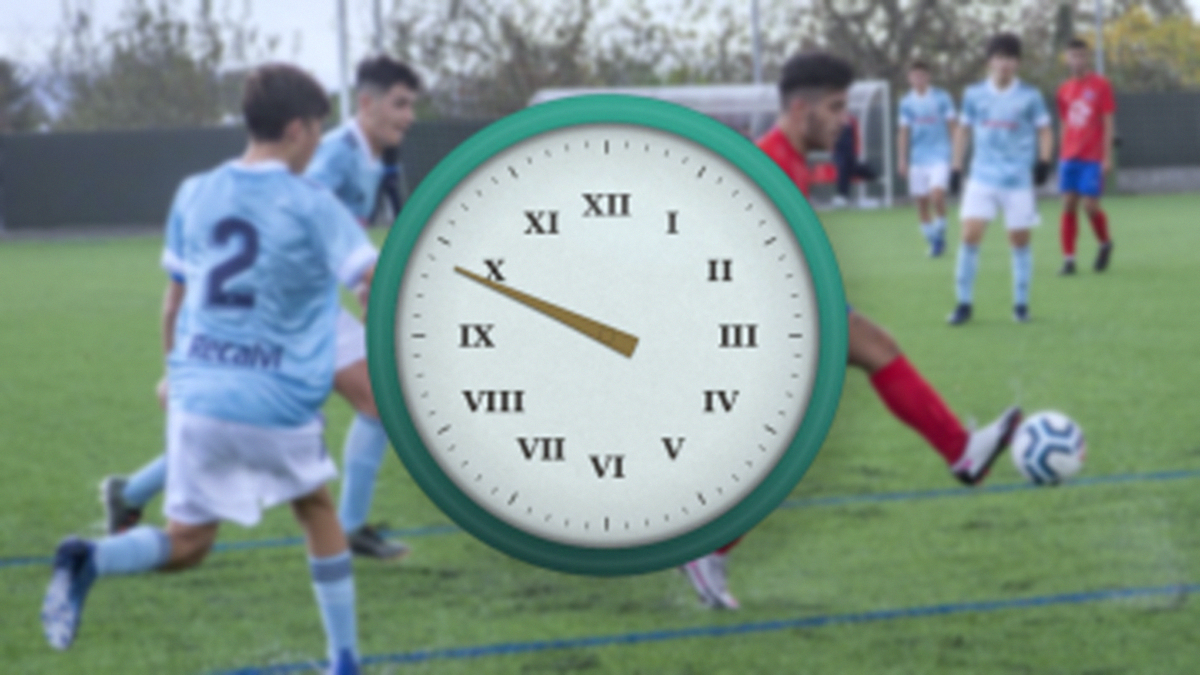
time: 9:49
